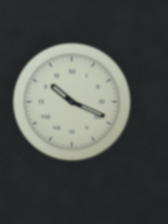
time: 10:19
